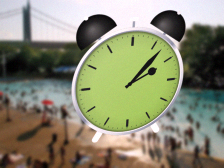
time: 2:07
